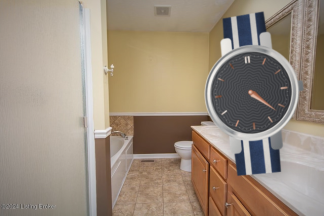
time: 4:22
